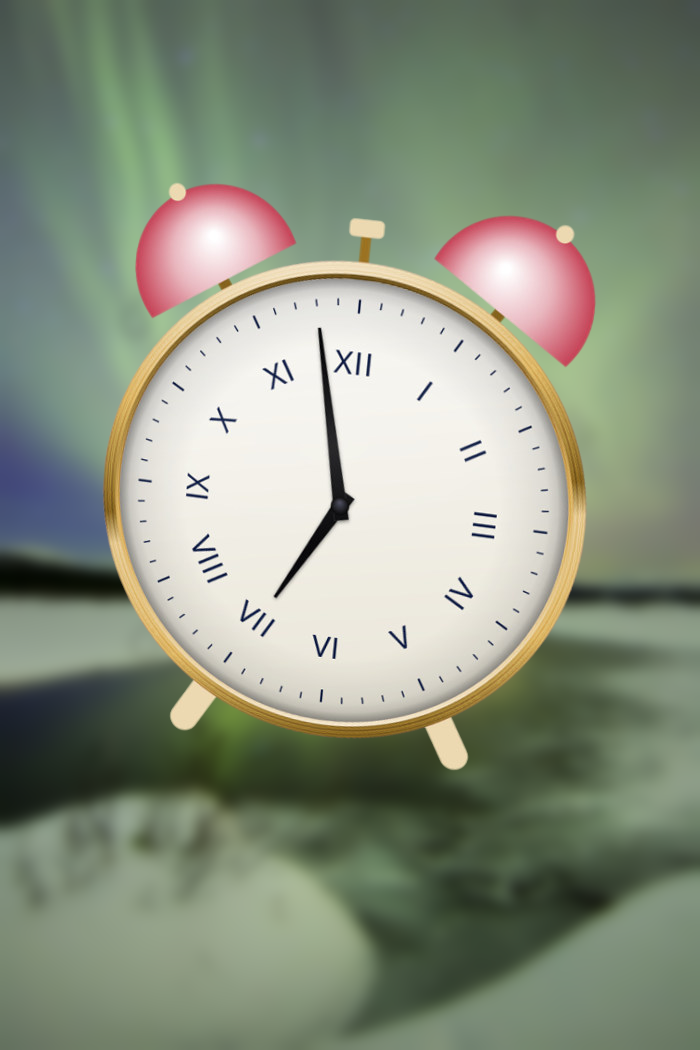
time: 6:58
